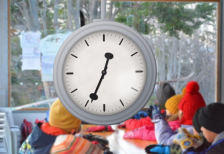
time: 12:34
